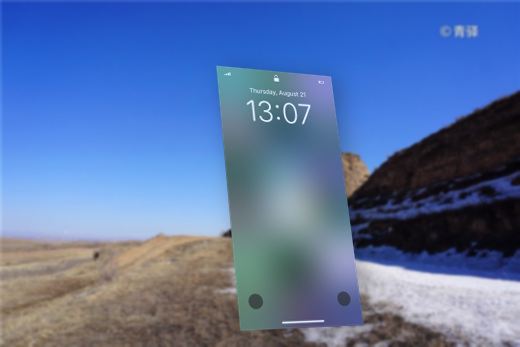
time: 13:07
